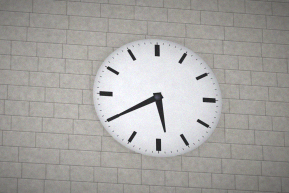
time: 5:40
